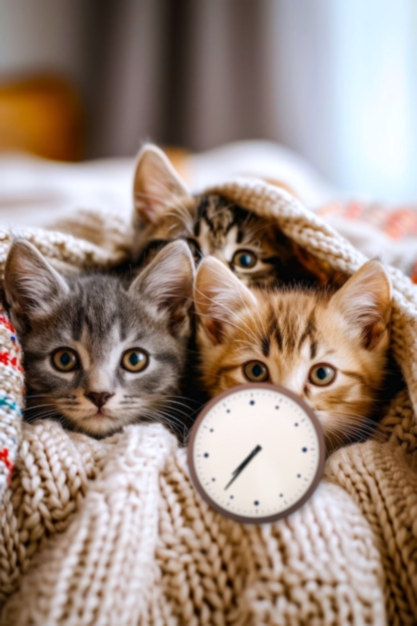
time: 7:37
